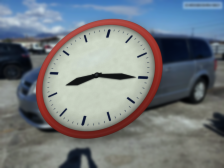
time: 8:15
